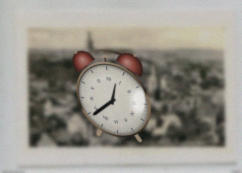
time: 12:39
